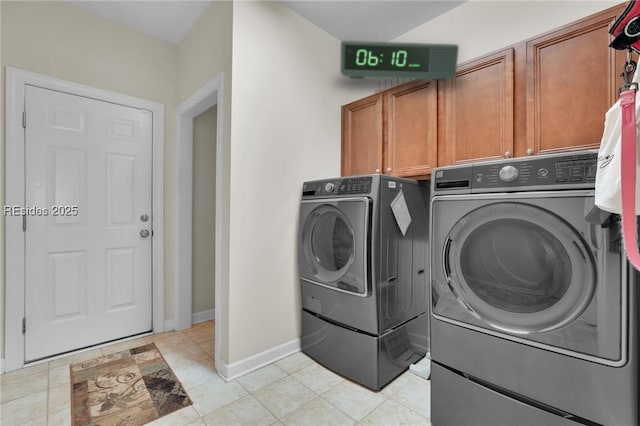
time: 6:10
